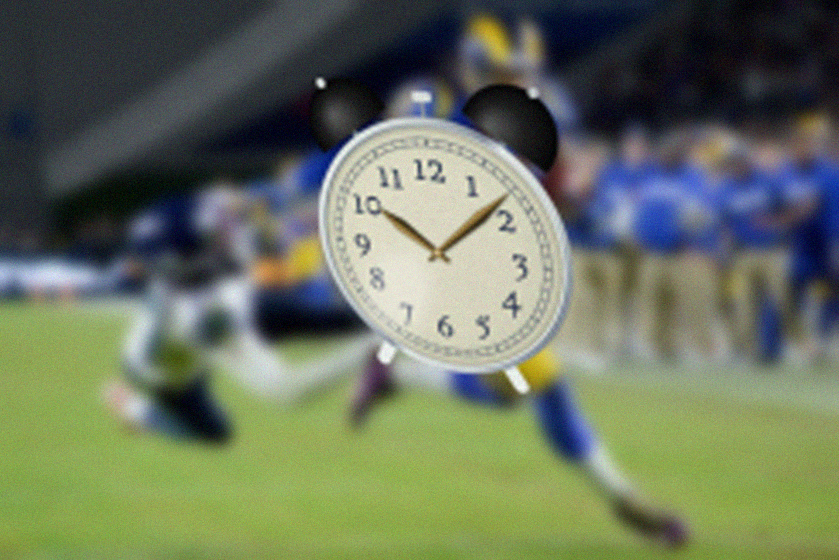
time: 10:08
